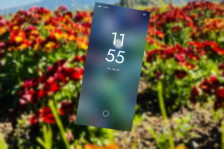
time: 11:55
